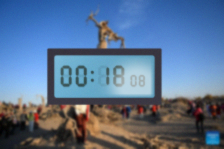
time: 0:18:08
